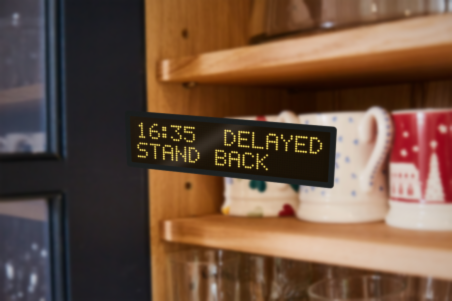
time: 16:35
